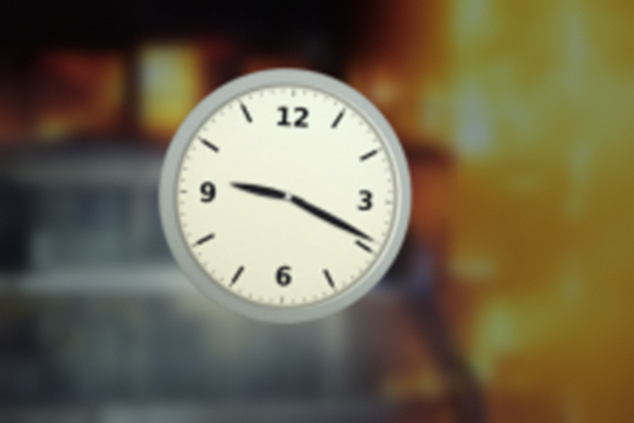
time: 9:19
